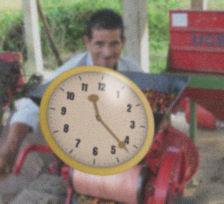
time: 11:22
